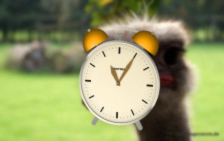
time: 11:05
